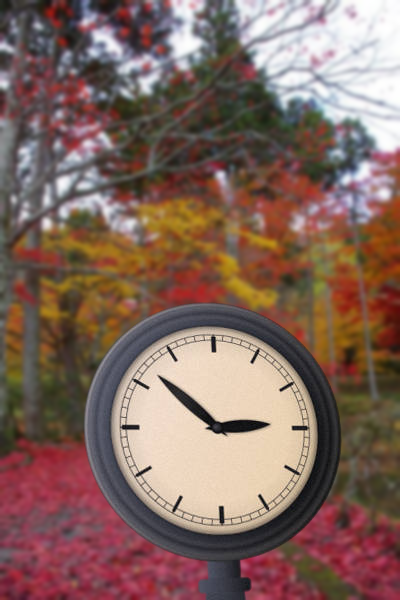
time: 2:52
